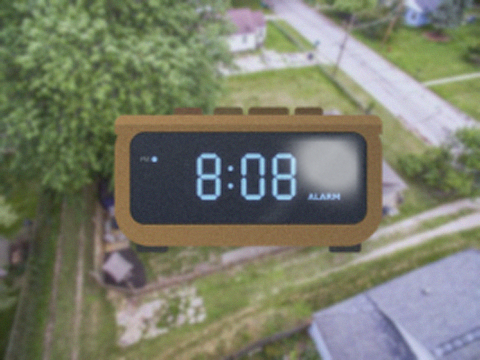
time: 8:08
